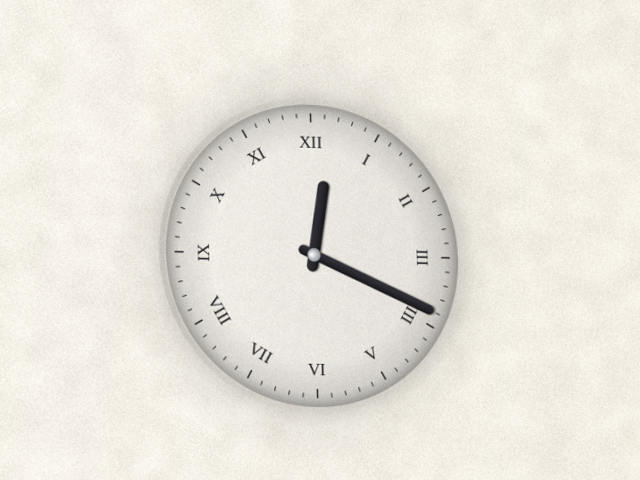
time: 12:19
